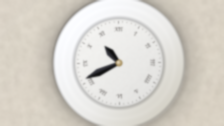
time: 10:41
